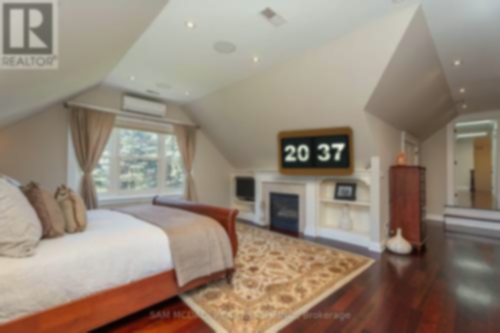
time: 20:37
